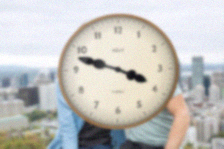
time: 3:48
